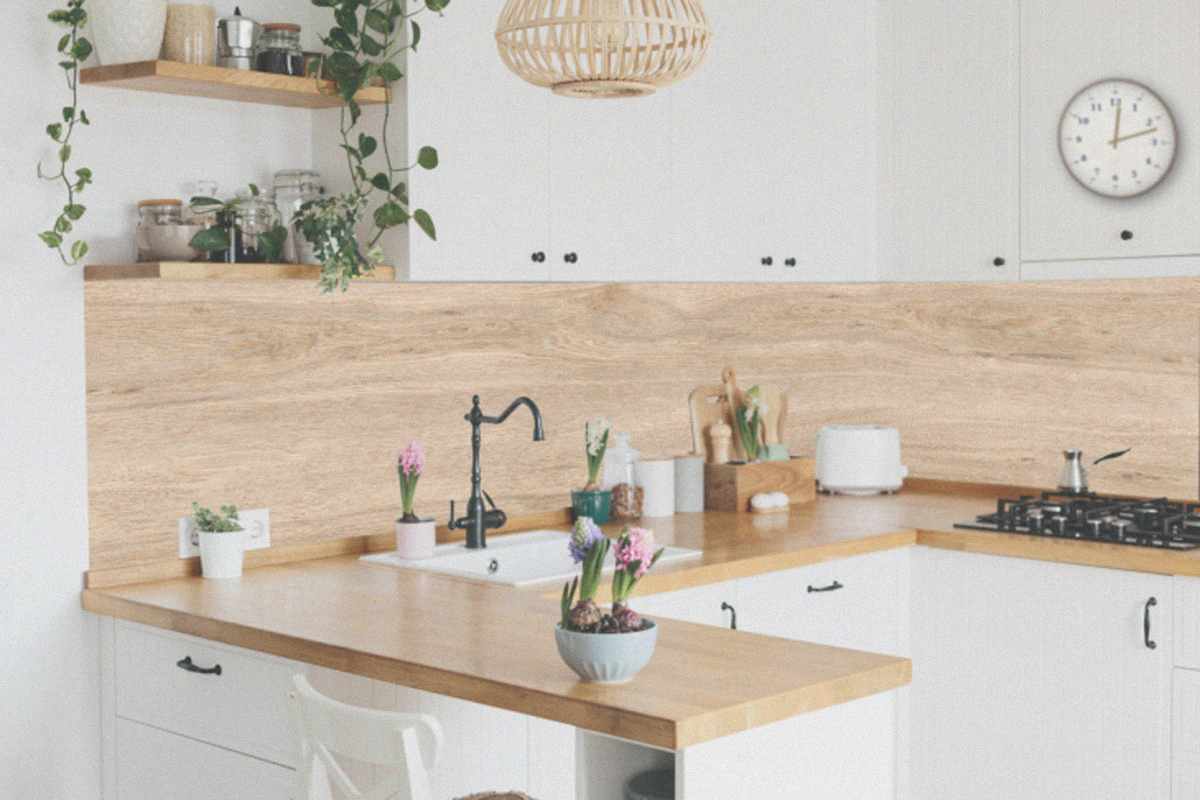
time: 12:12
